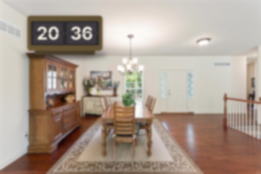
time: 20:36
